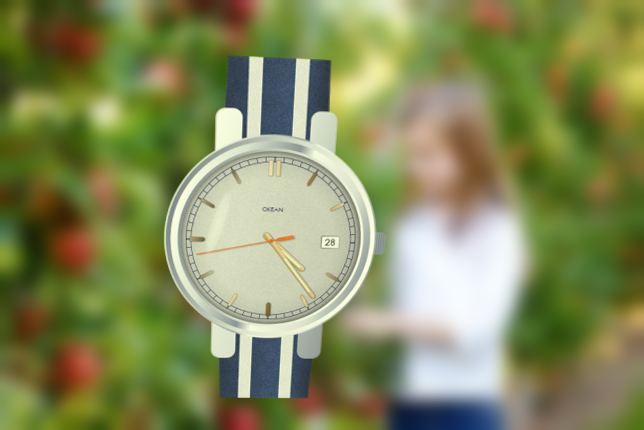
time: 4:23:43
